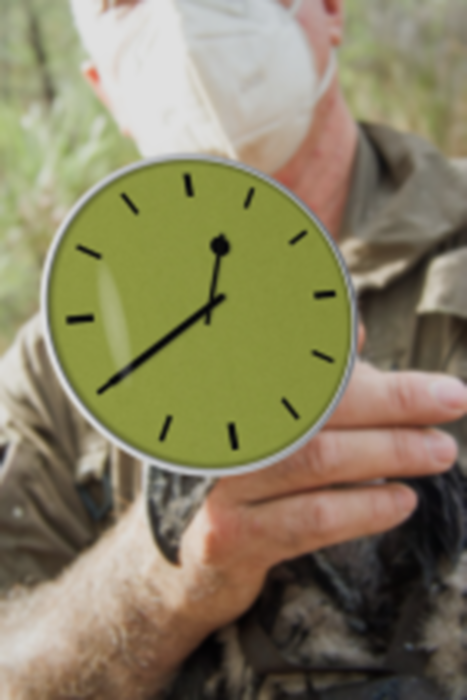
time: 12:40
